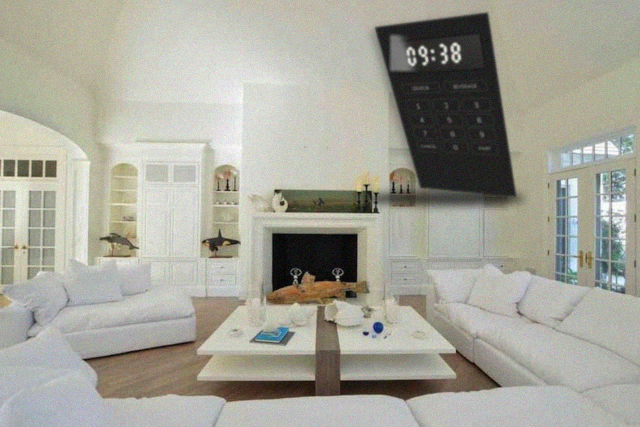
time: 9:38
